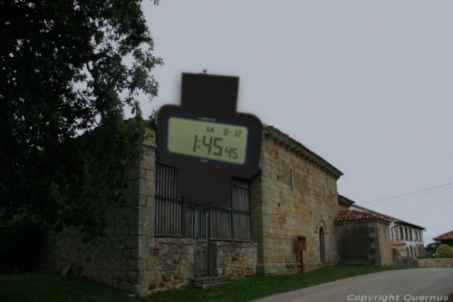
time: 1:45:45
